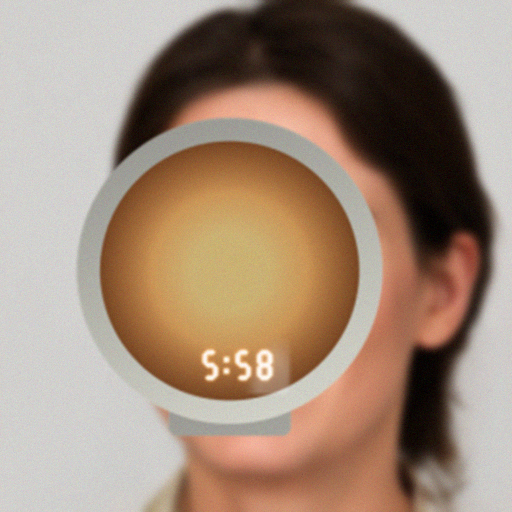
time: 5:58
